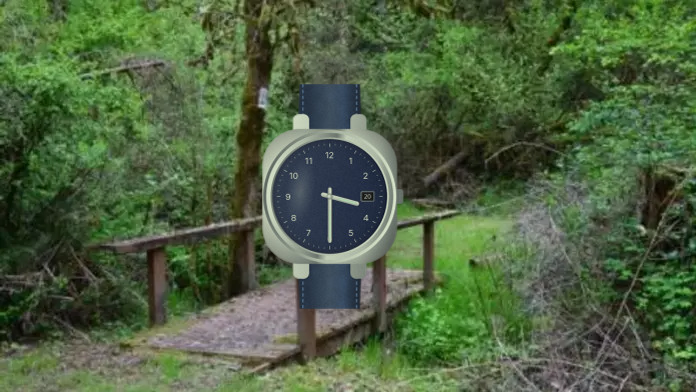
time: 3:30
